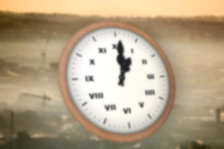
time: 1:01
